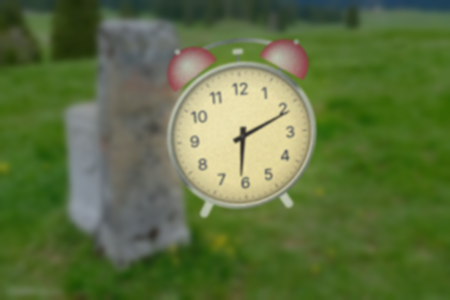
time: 6:11
